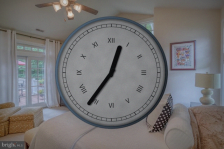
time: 12:36
